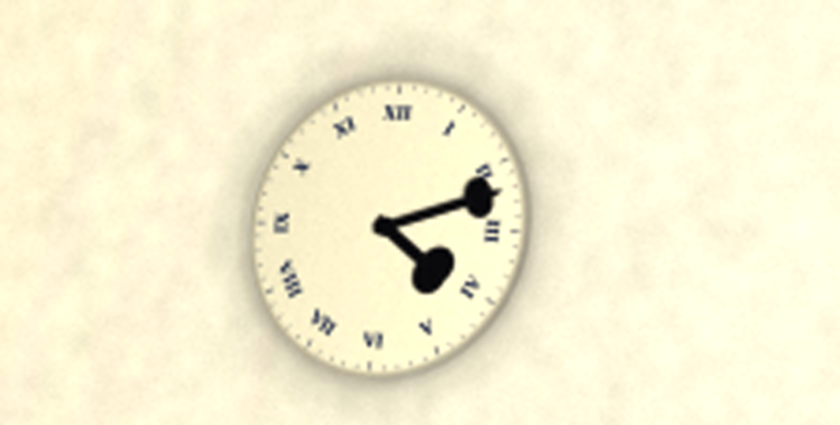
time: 4:12
